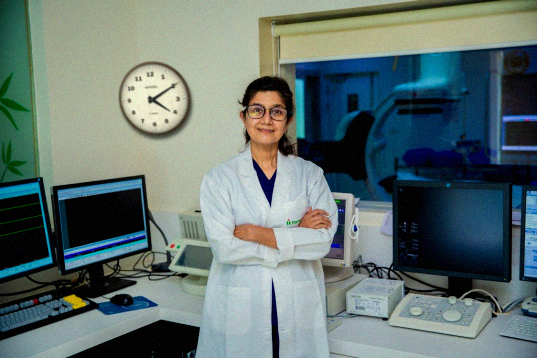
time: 4:10
